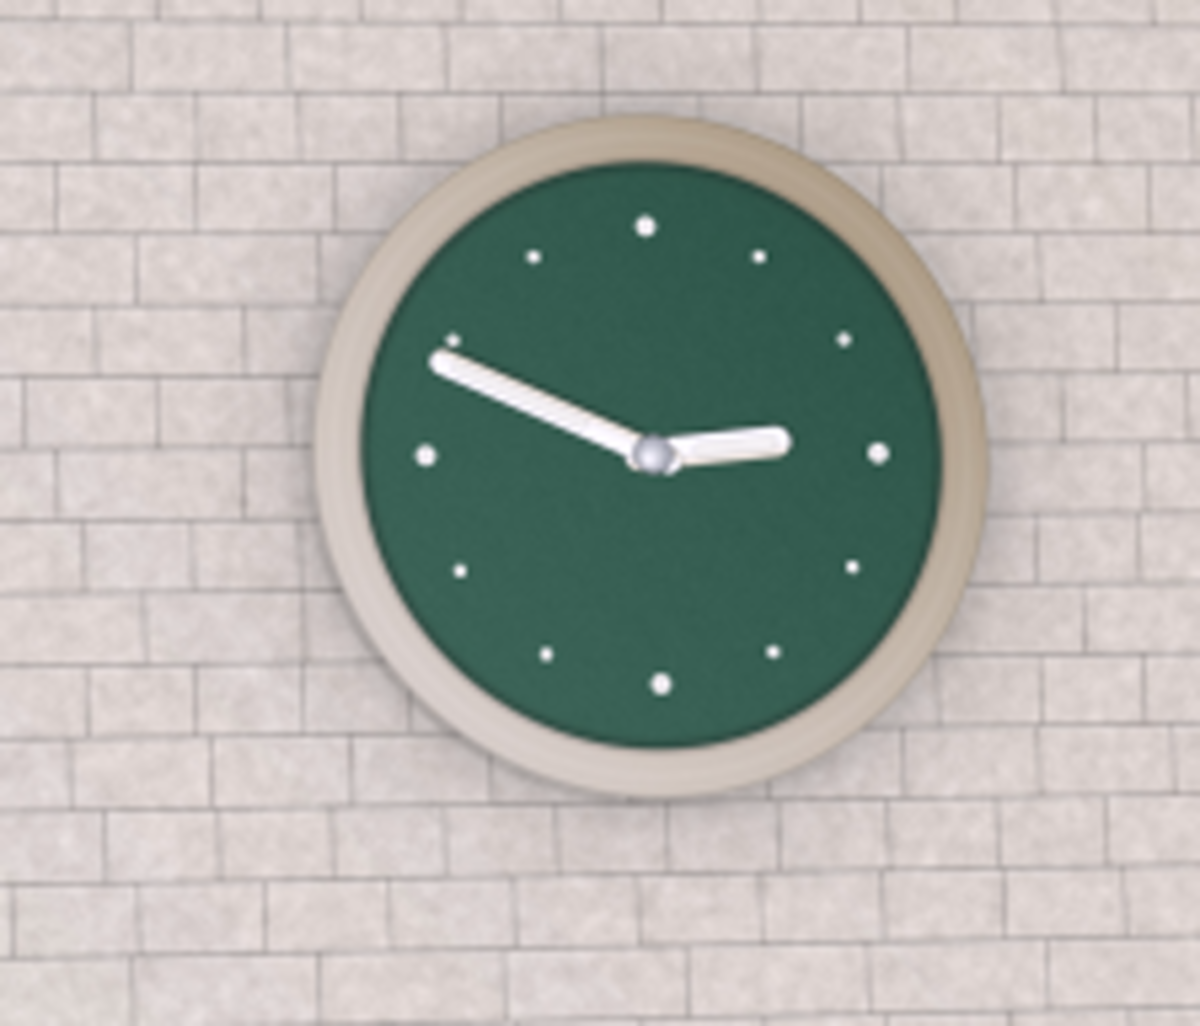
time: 2:49
